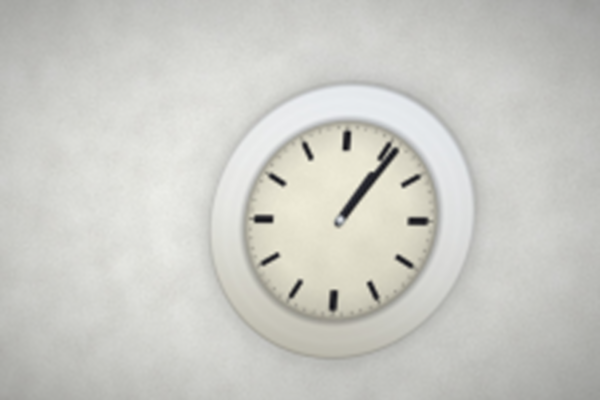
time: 1:06
